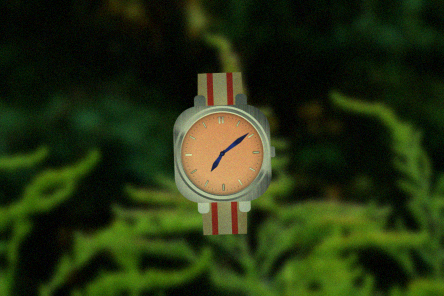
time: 7:09
